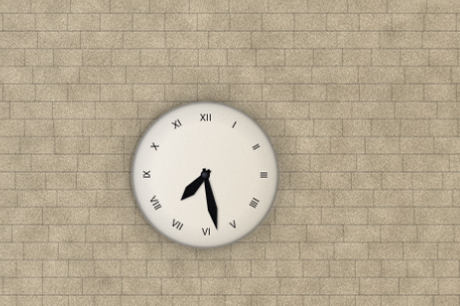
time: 7:28
